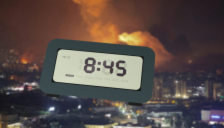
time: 8:45
